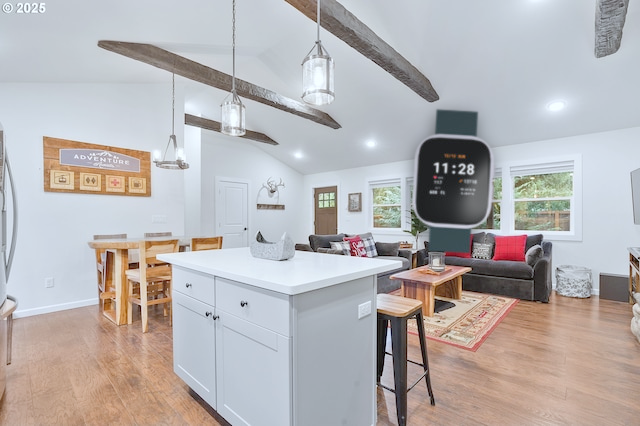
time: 11:28
